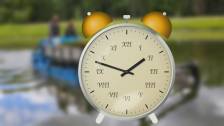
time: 1:48
